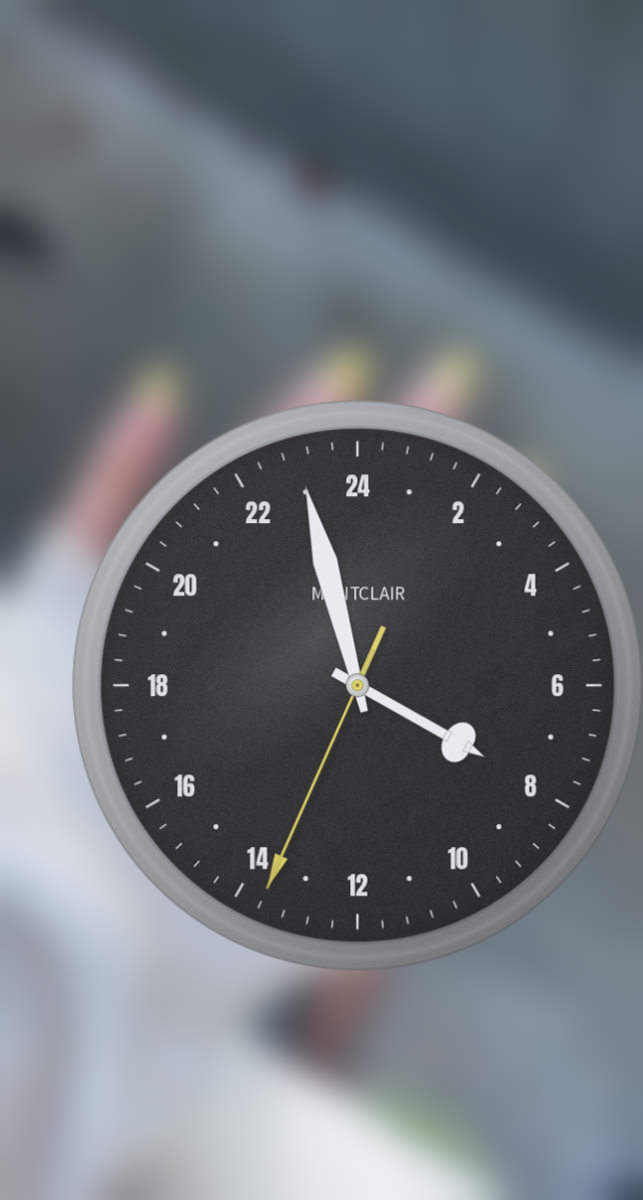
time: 7:57:34
